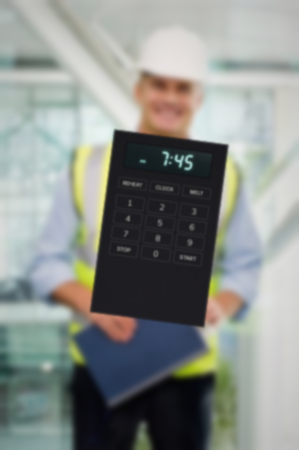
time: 7:45
